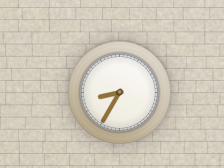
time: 8:35
